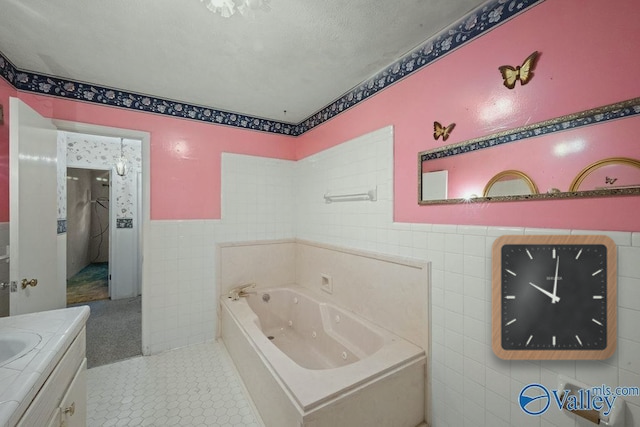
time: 10:01
